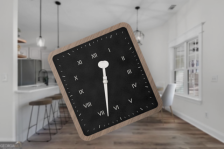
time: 12:33
